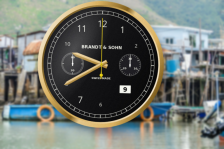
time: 9:40
